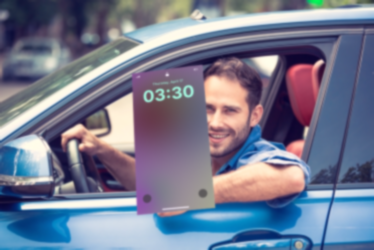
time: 3:30
